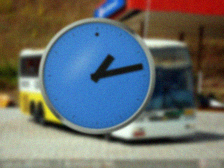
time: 1:13
